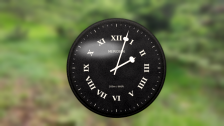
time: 2:03
